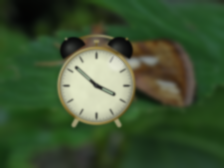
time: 3:52
